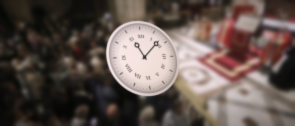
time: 11:08
